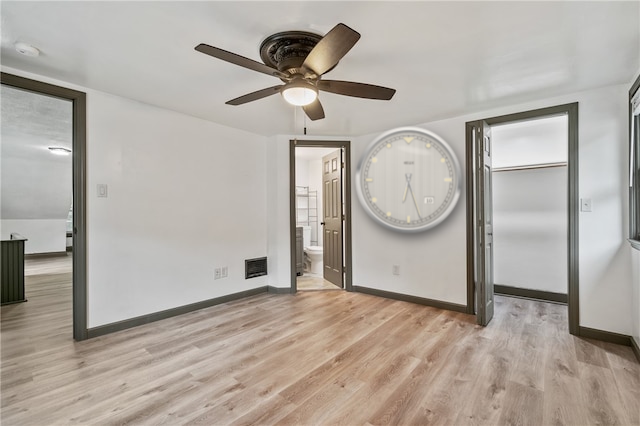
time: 6:27
